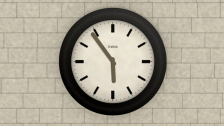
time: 5:54
